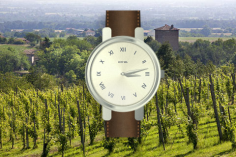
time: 3:13
